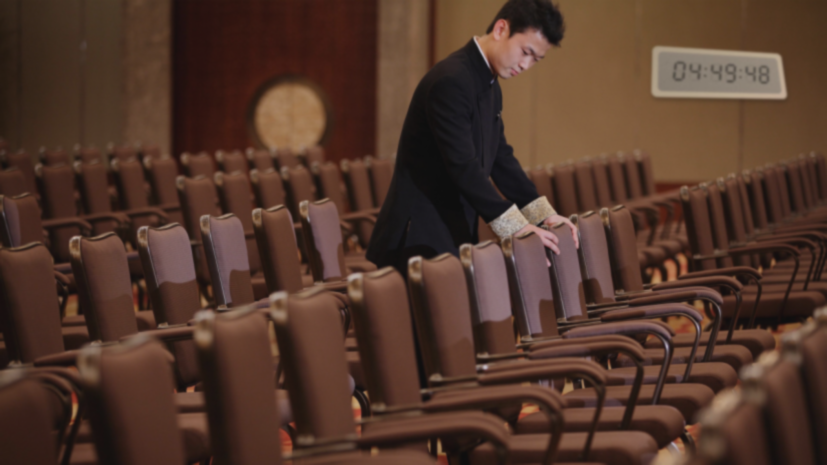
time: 4:49:48
